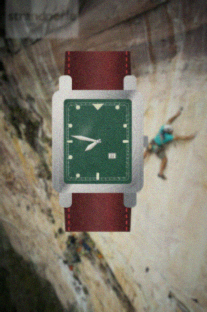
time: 7:47
